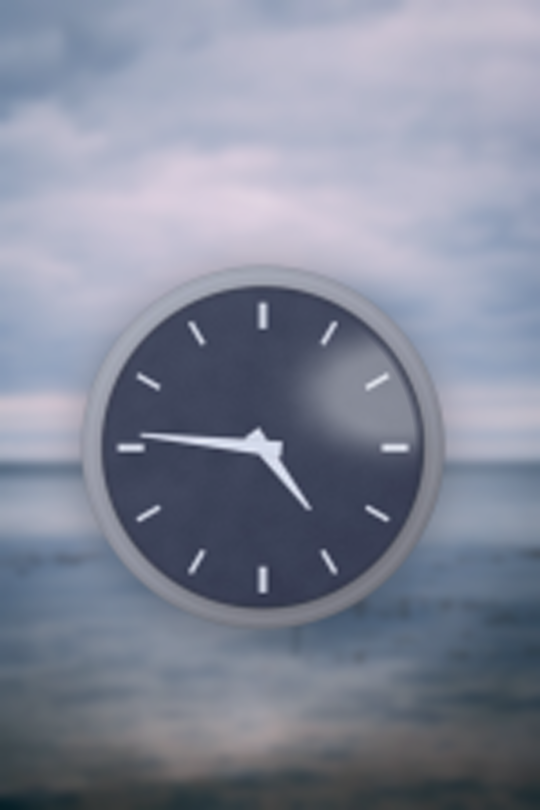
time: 4:46
